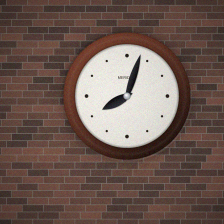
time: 8:03
